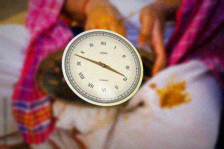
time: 3:48
